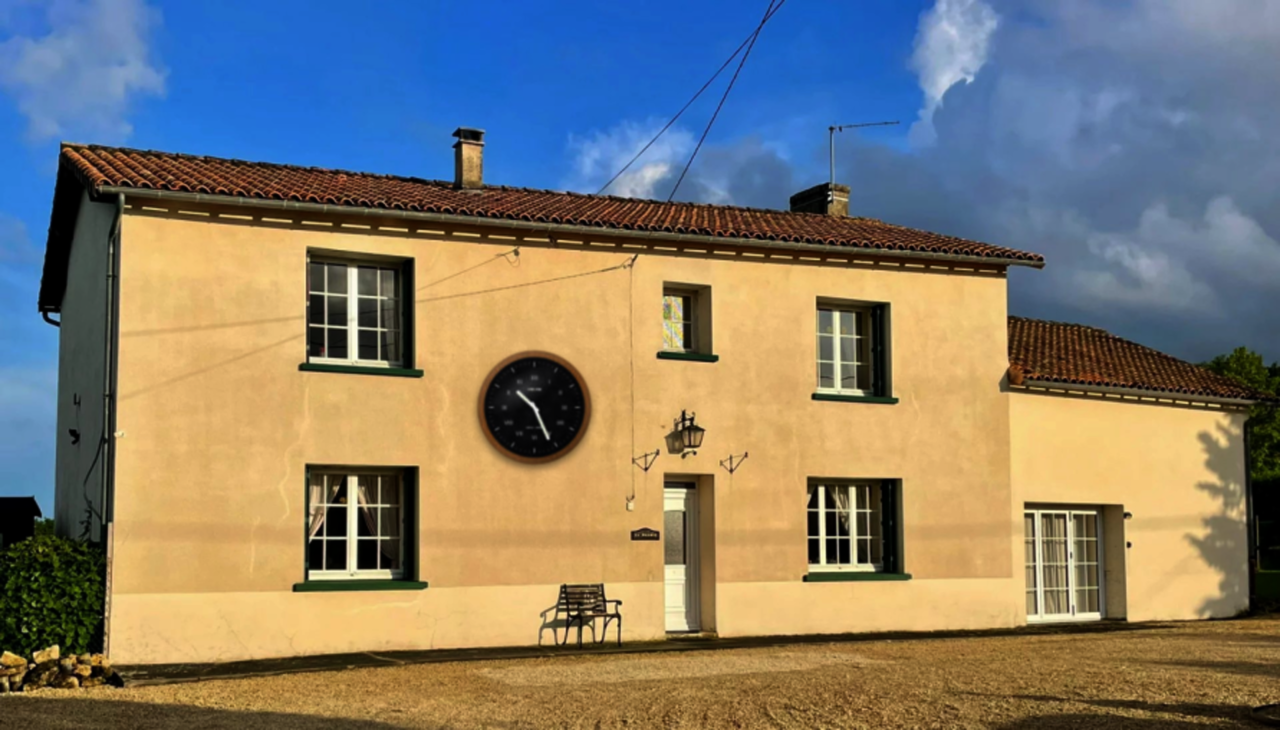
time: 10:26
